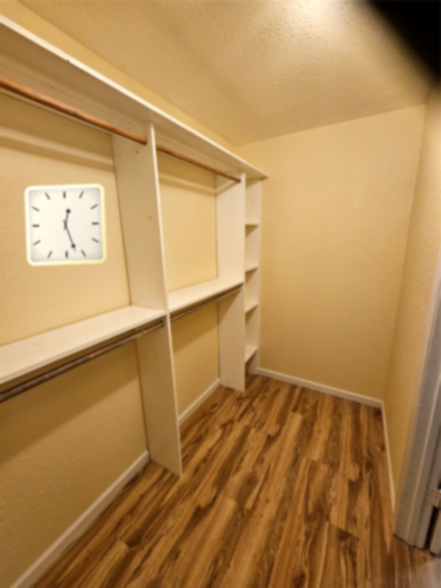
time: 12:27
